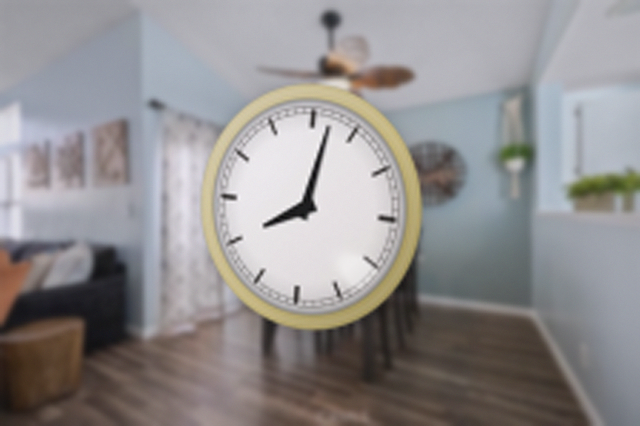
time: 8:02
